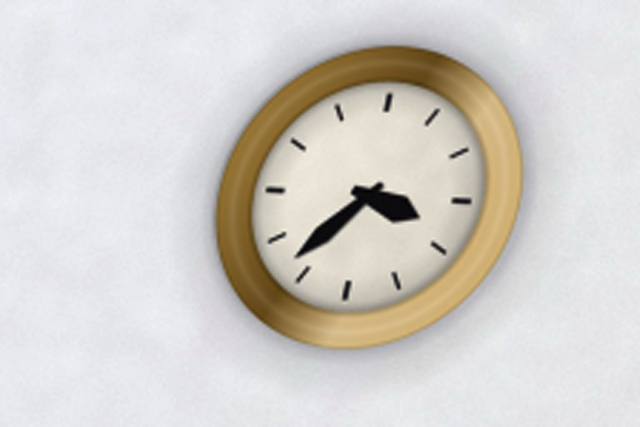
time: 3:37
